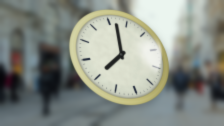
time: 8:02
